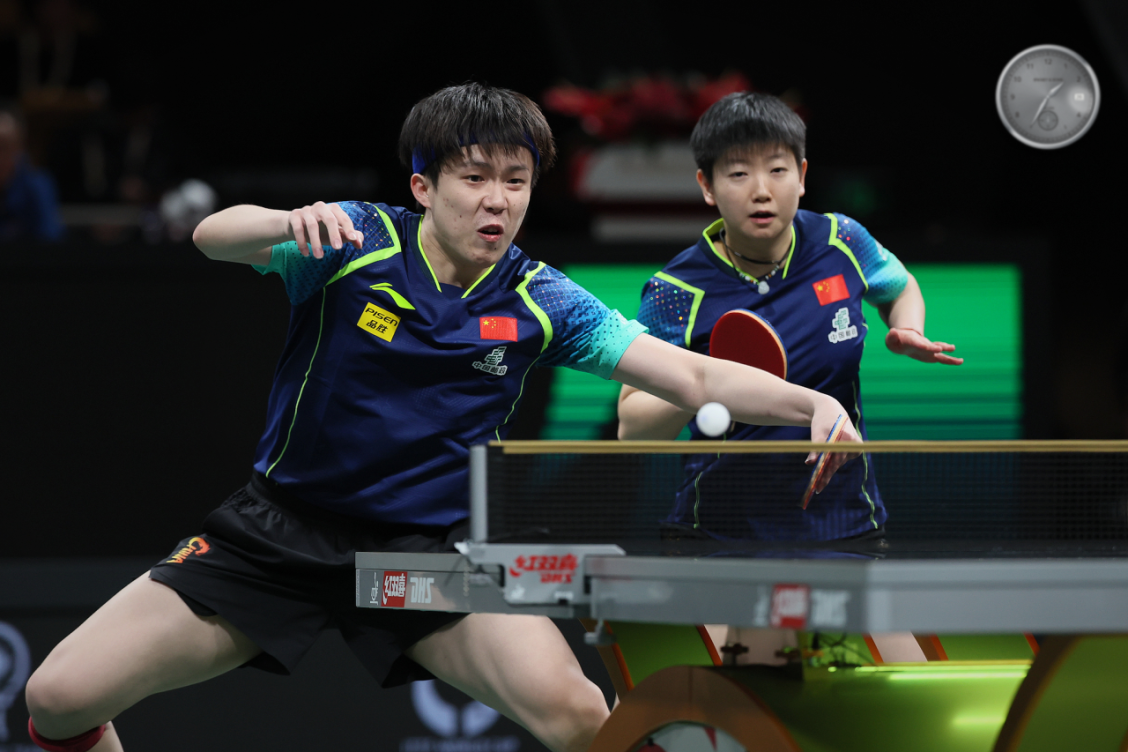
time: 1:35
